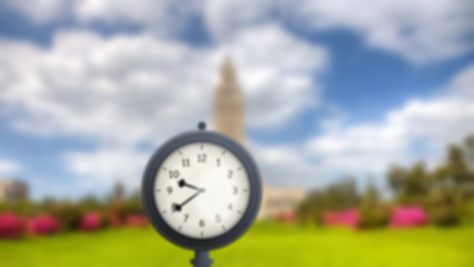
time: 9:39
